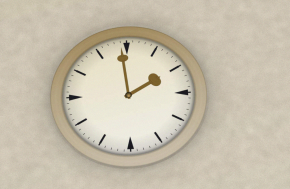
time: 1:59
